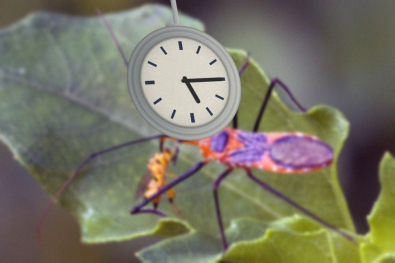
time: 5:15
